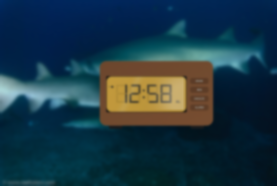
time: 12:58
